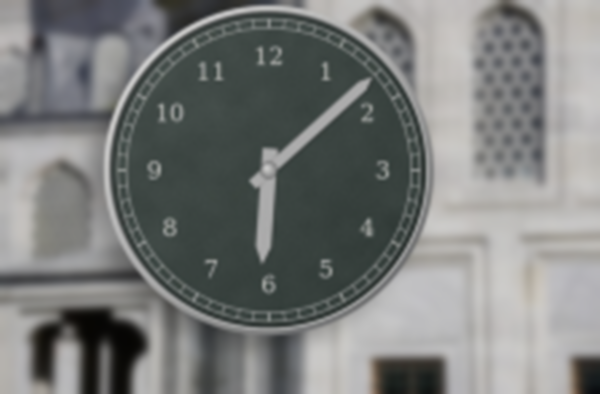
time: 6:08
